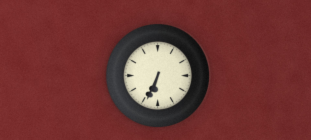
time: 6:34
